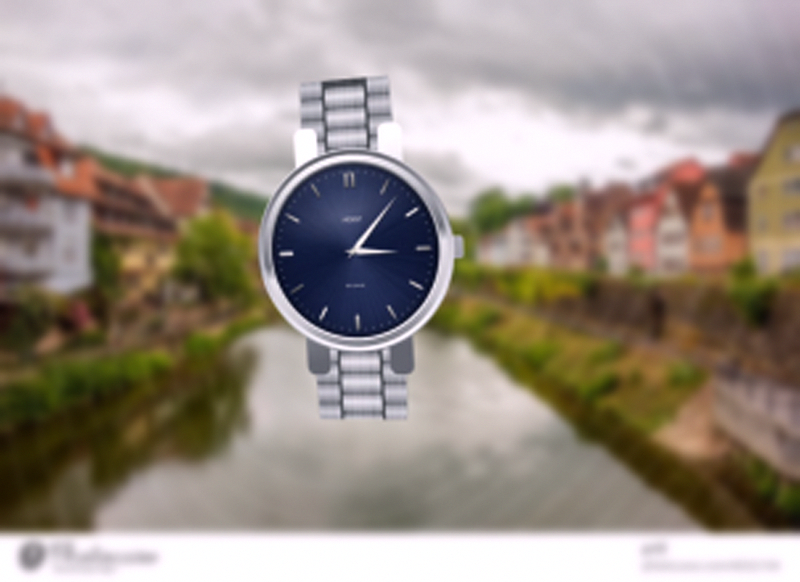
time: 3:07
